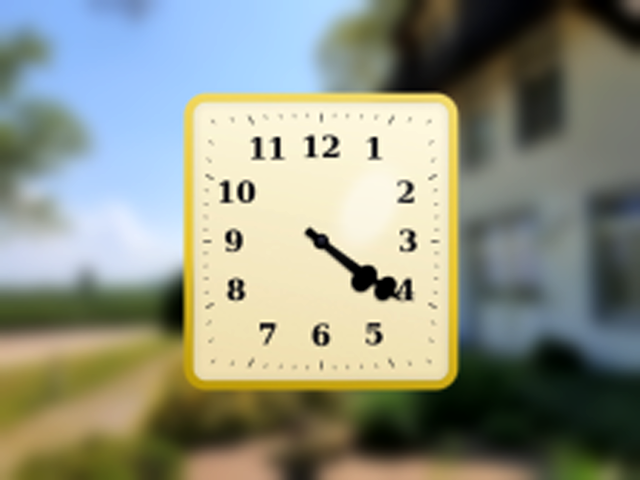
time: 4:21
